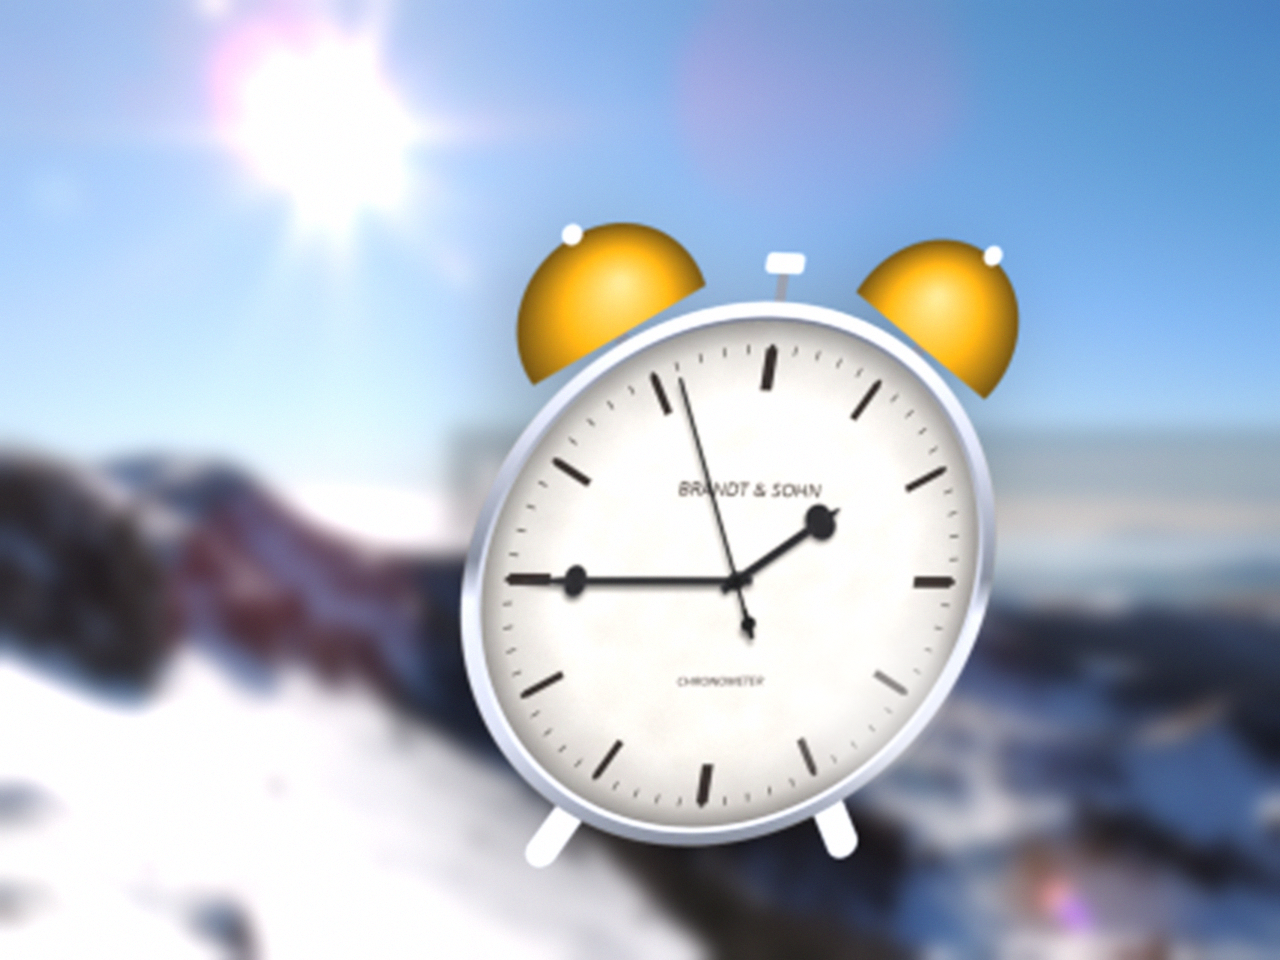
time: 1:44:56
